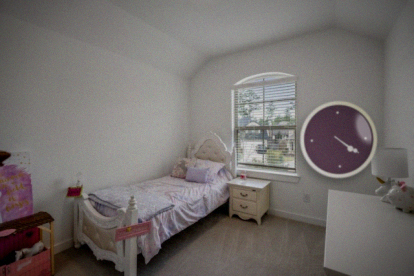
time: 4:21
